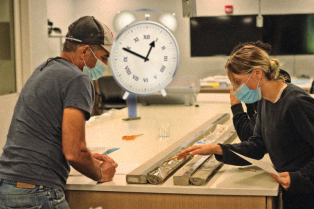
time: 12:49
